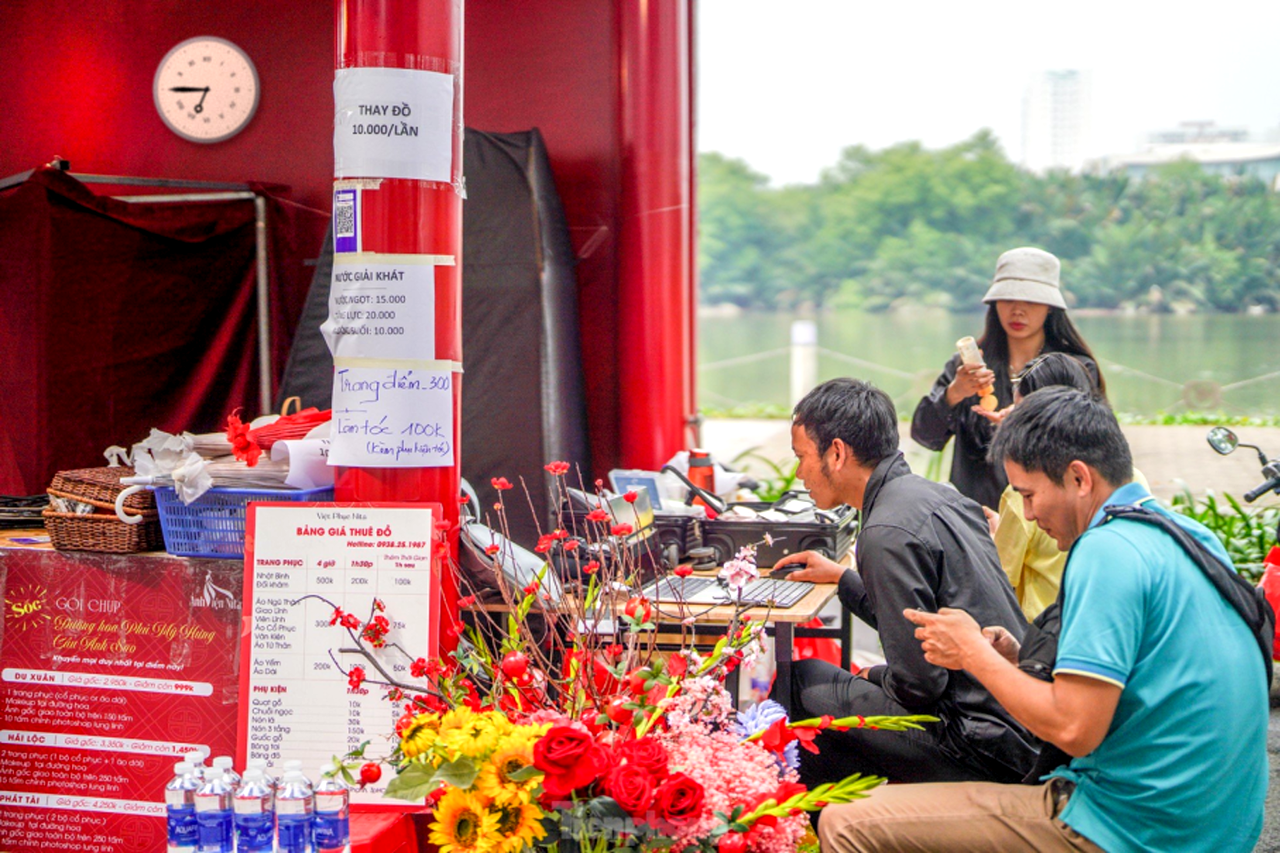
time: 6:45
